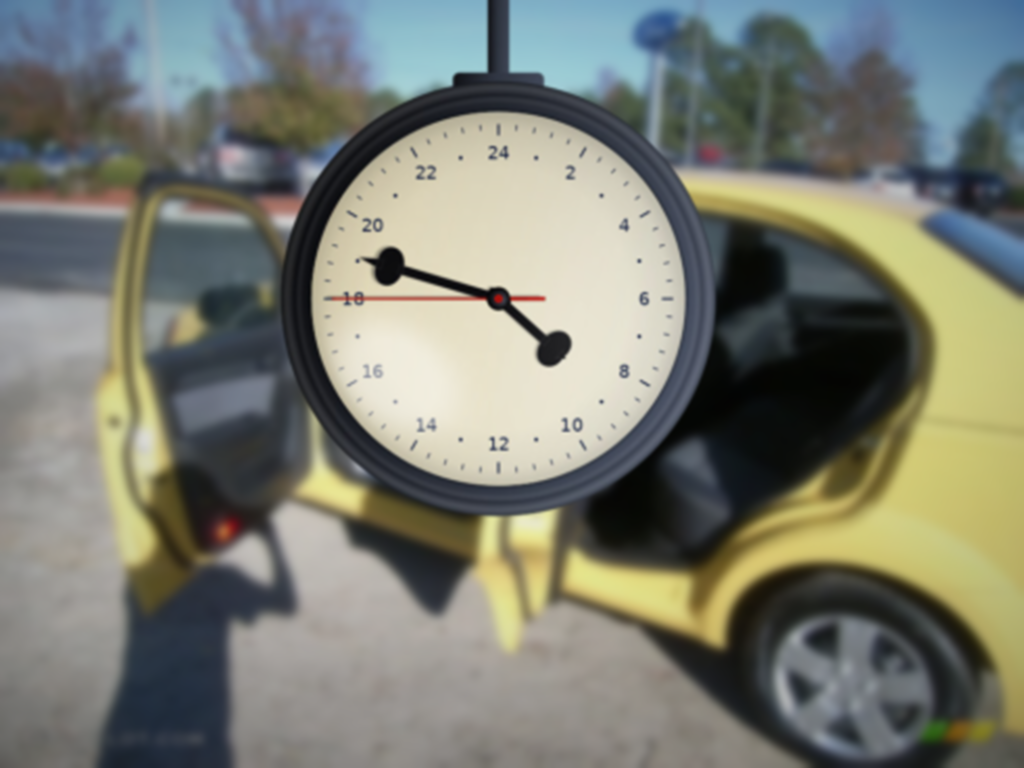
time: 8:47:45
